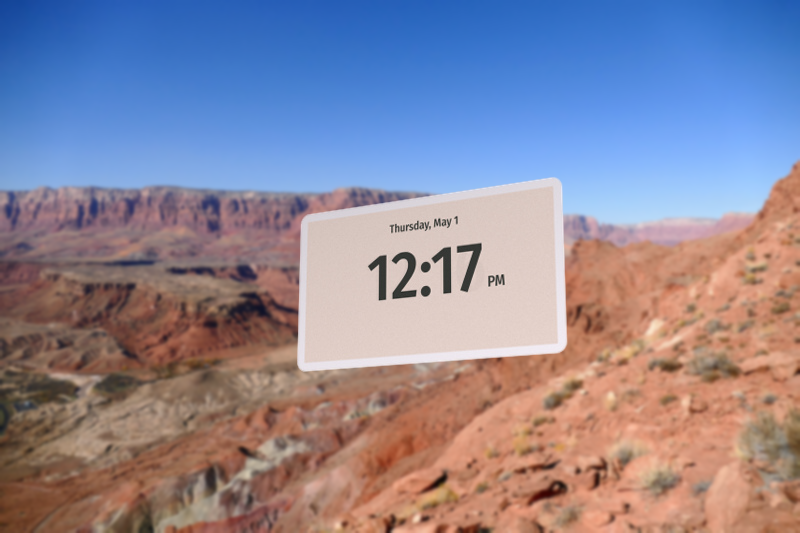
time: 12:17
